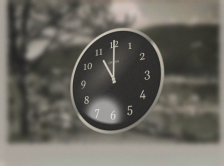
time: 11:00
